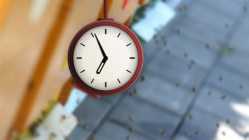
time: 6:56
